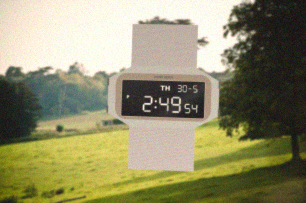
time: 2:49:54
